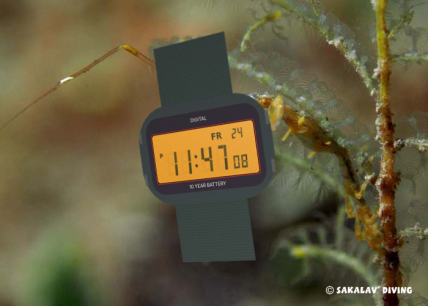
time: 11:47:08
